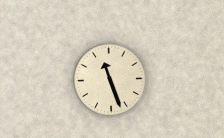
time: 11:27
